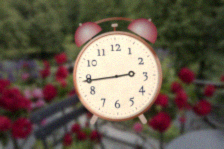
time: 2:44
